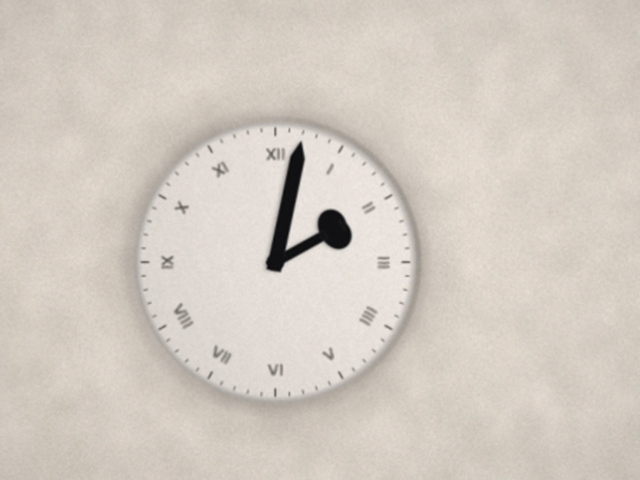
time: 2:02
